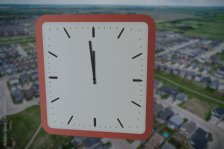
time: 11:59
